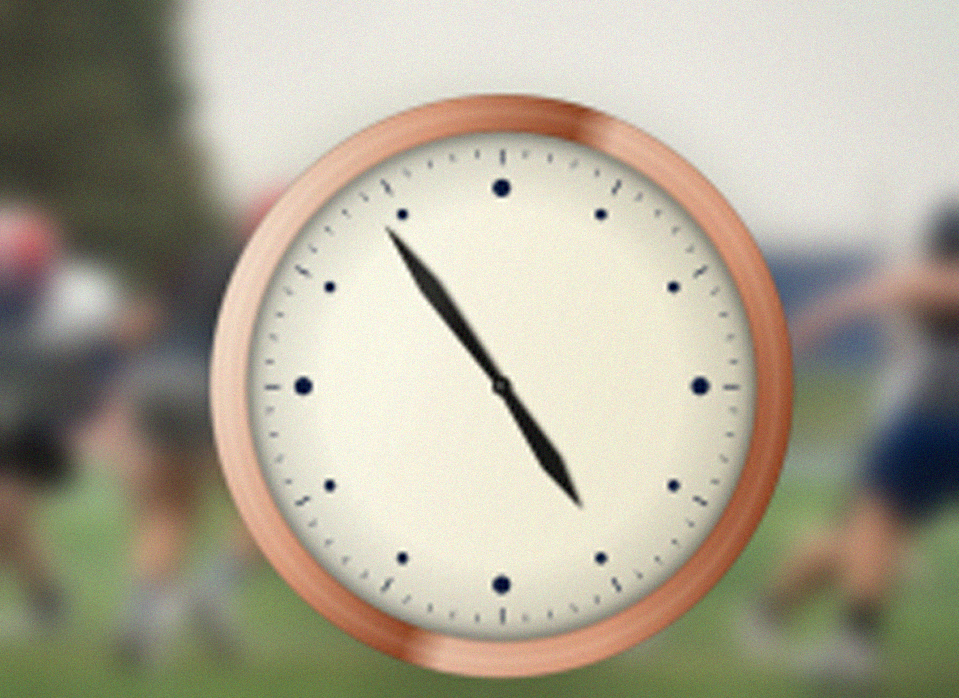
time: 4:54
